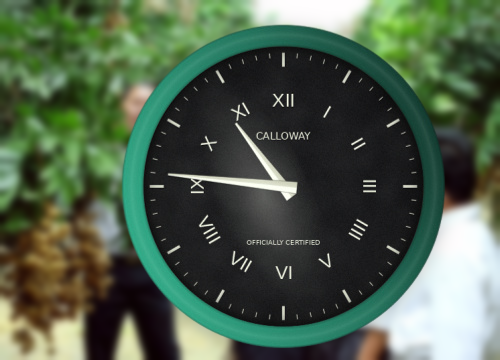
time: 10:46
